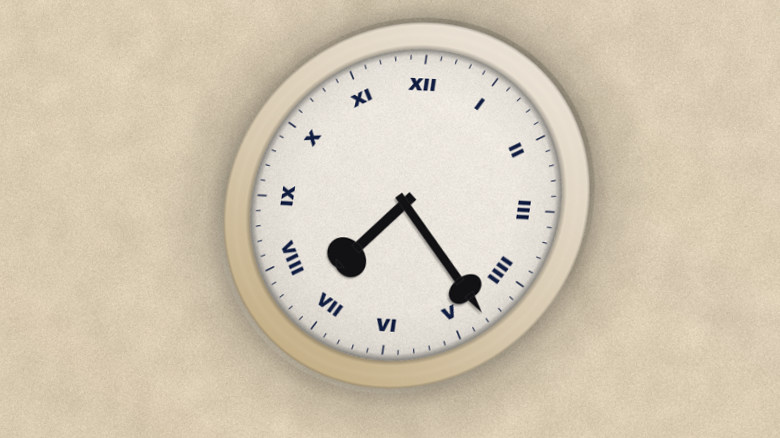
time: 7:23
